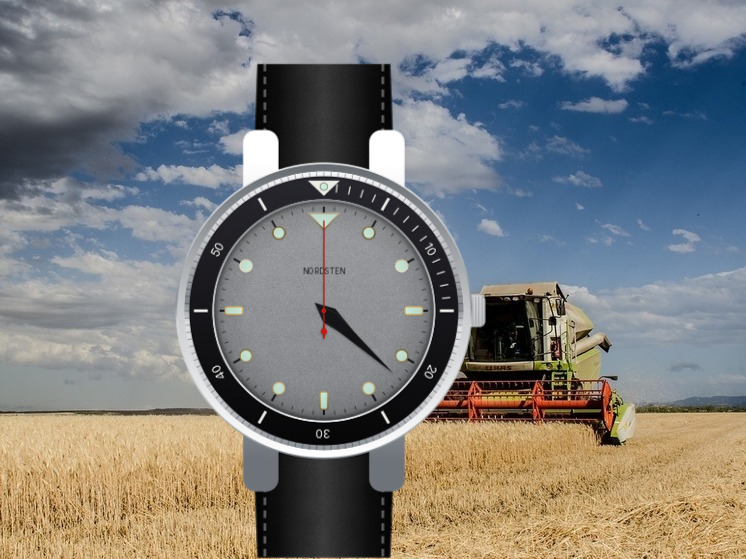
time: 4:22:00
